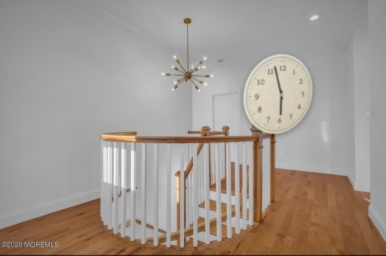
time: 5:57
